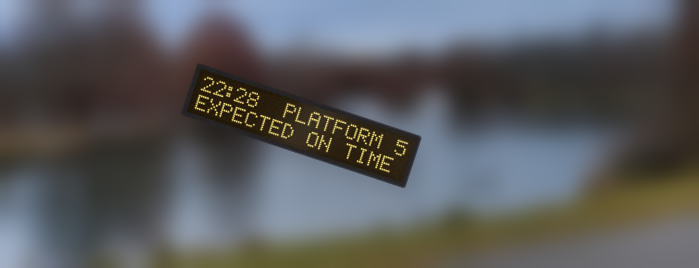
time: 22:28
